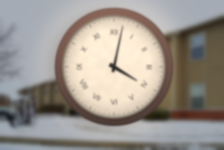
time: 4:02
